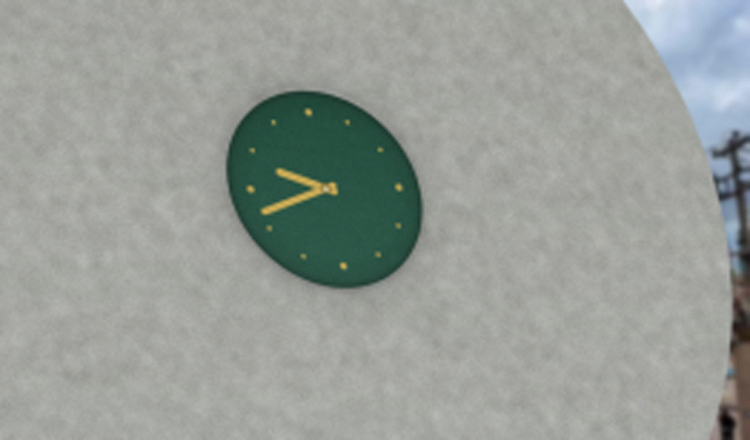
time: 9:42
